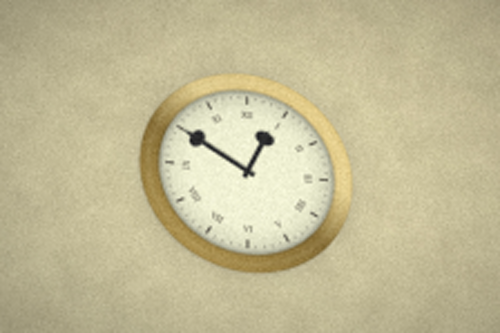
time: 12:50
